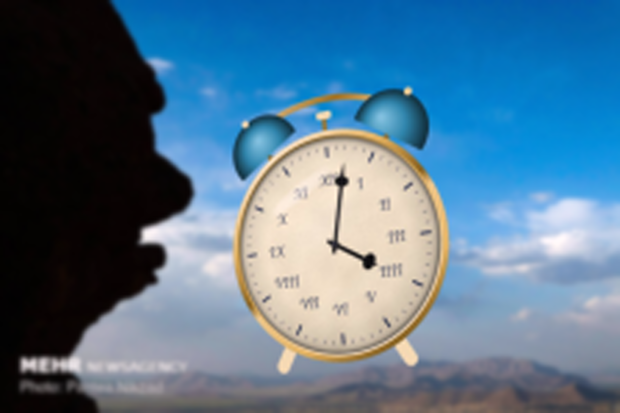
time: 4:02
